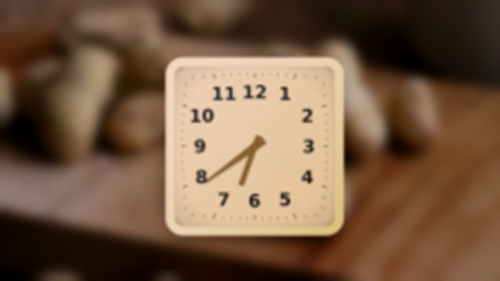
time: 6:39
